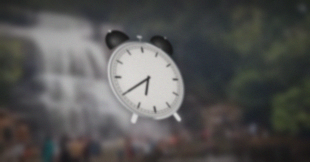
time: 6:40
